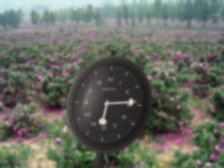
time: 6:14
